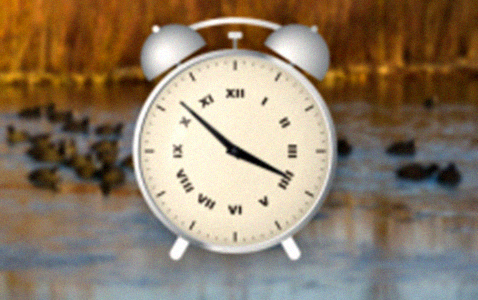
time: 3:52
